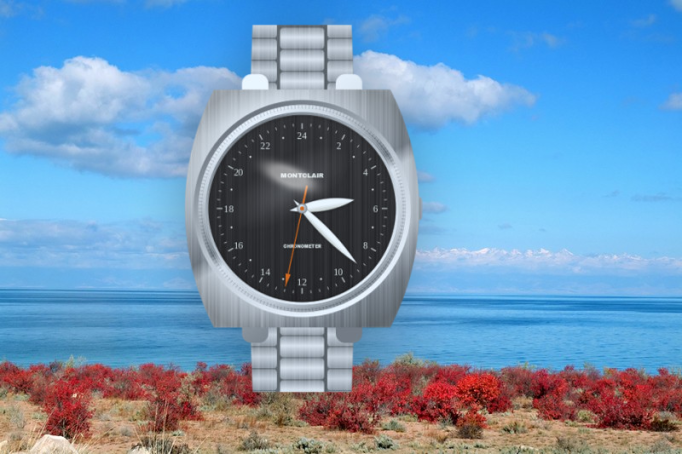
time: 5:22:32
